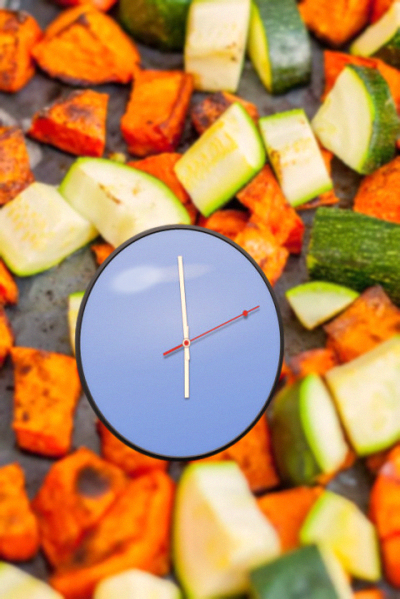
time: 5:59:11
